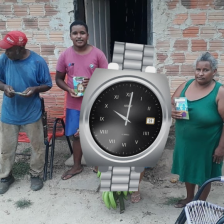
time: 10:01
